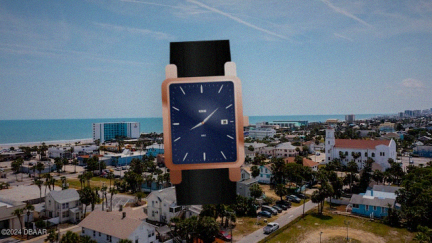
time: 8:08
